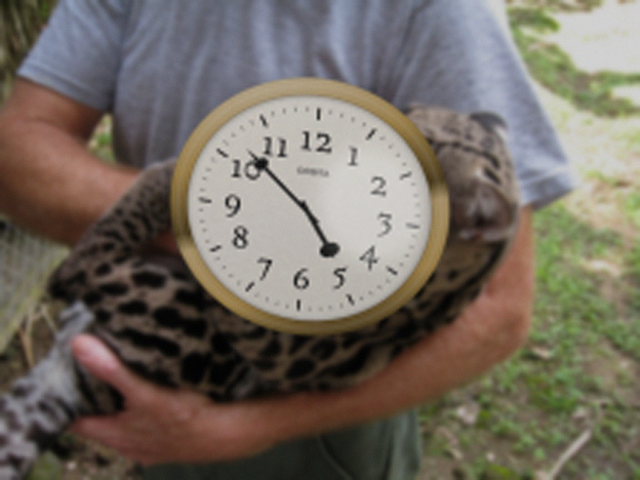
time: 4:52
